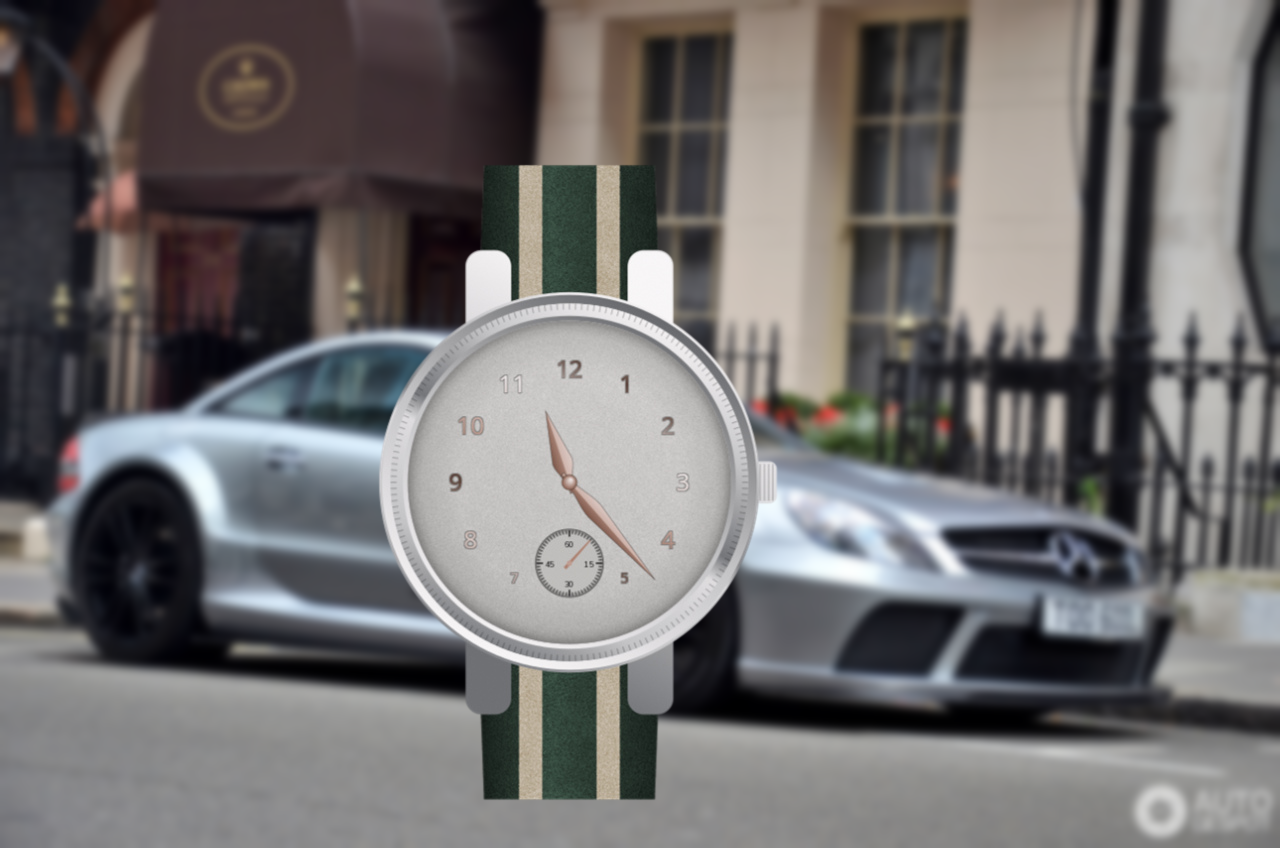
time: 11:23:07
